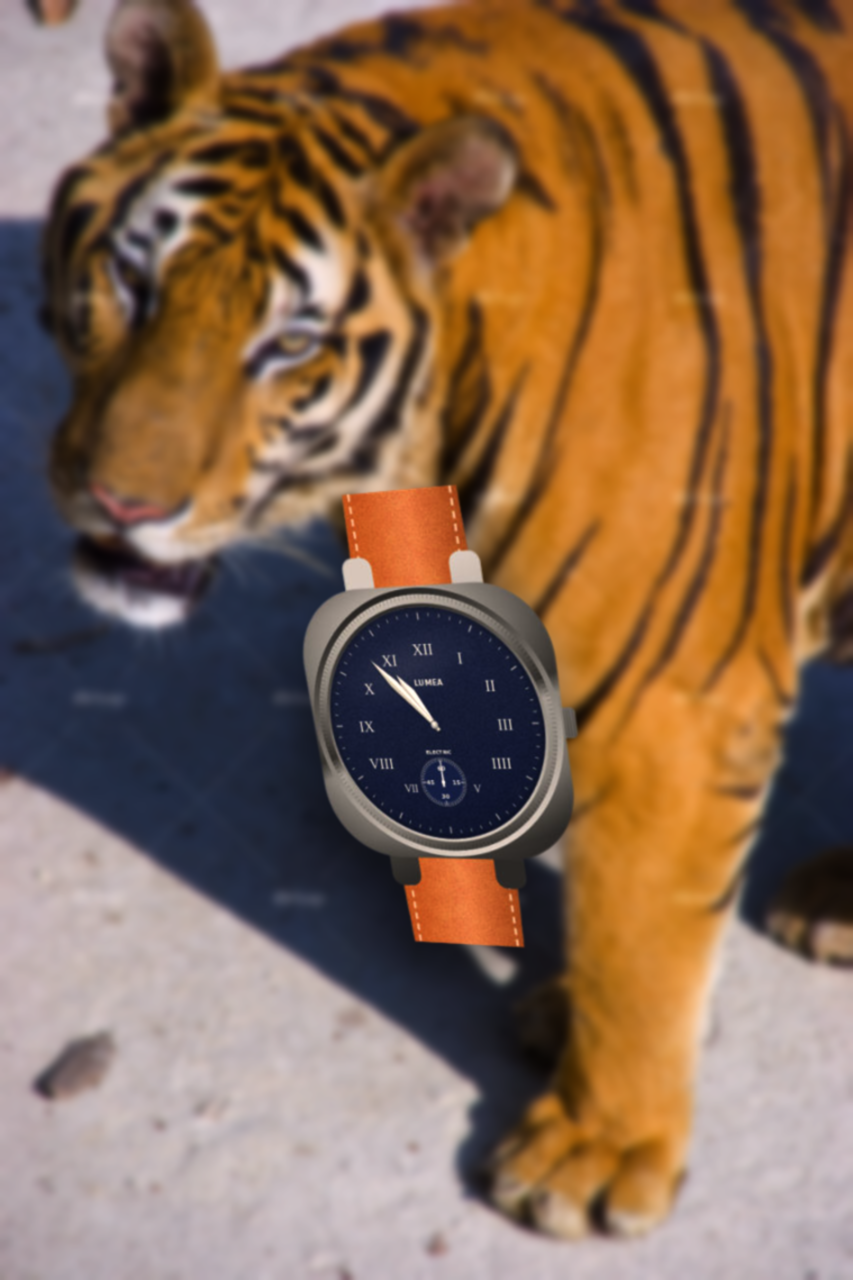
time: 10:53
